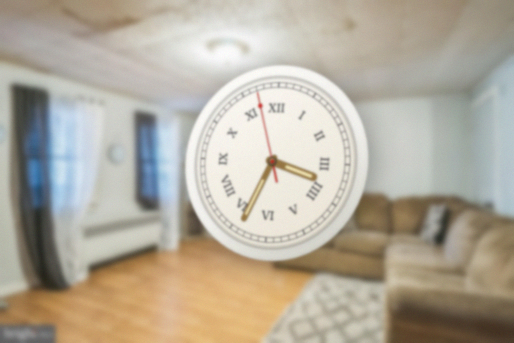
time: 3:33:57
